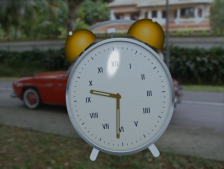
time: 9:31
